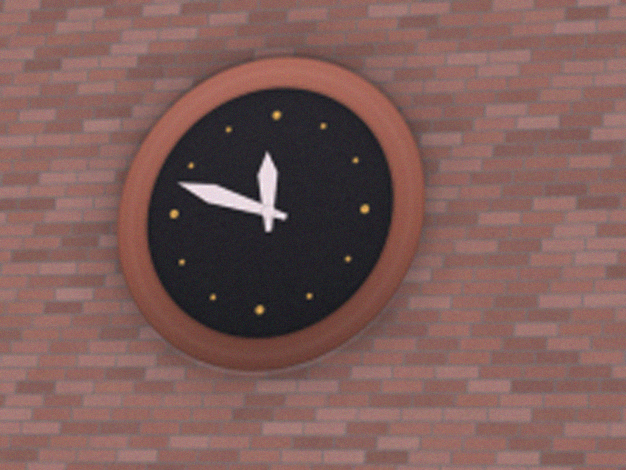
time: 11:48
